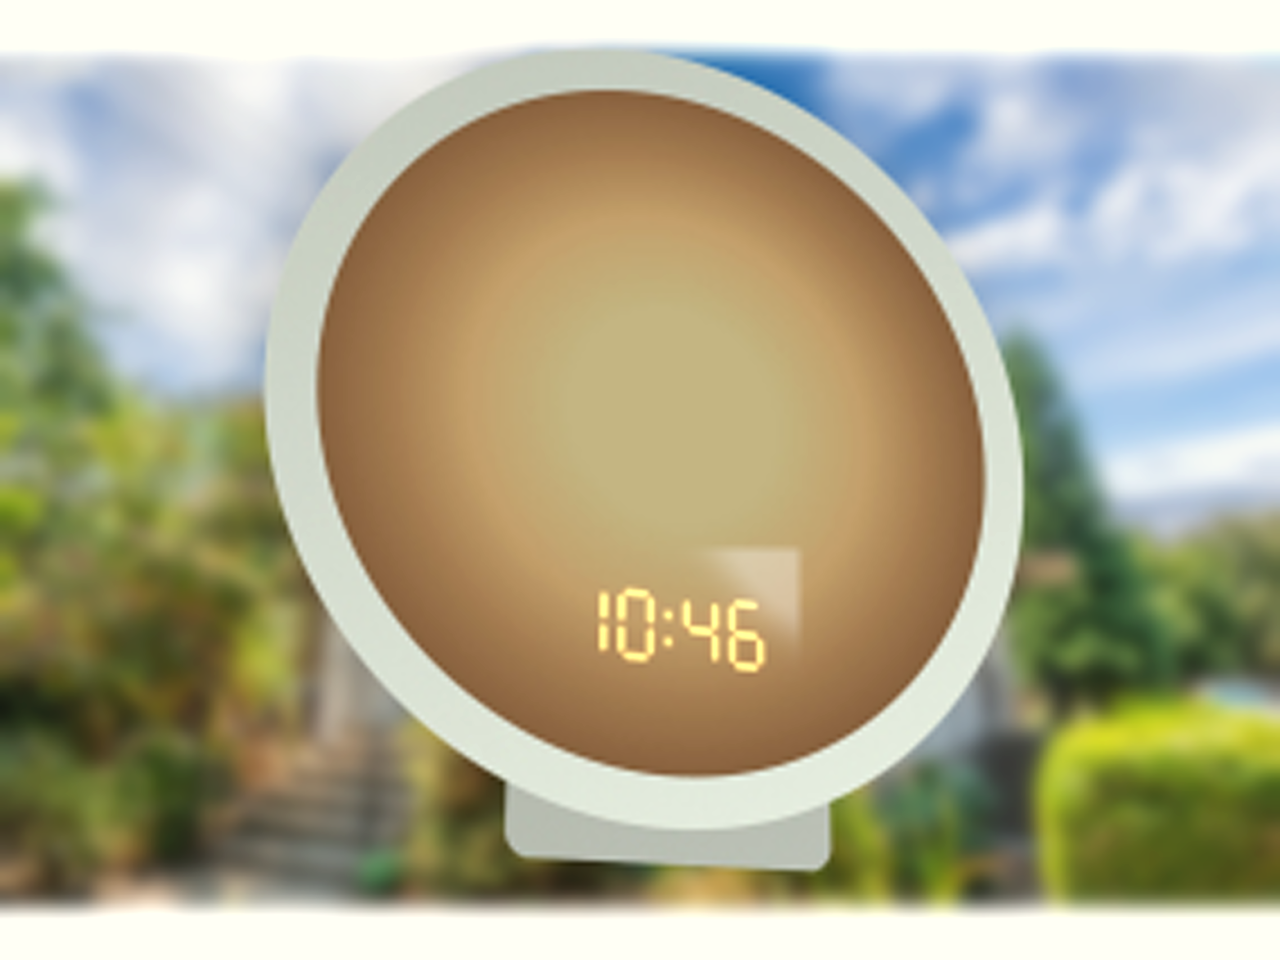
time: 10:46
